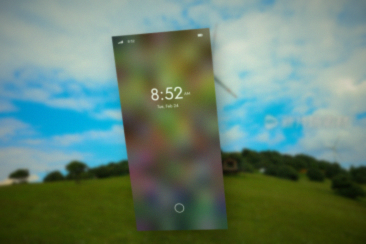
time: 8:52
